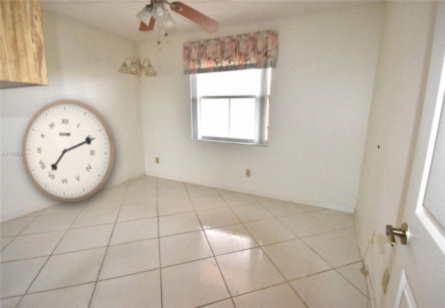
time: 7:11
